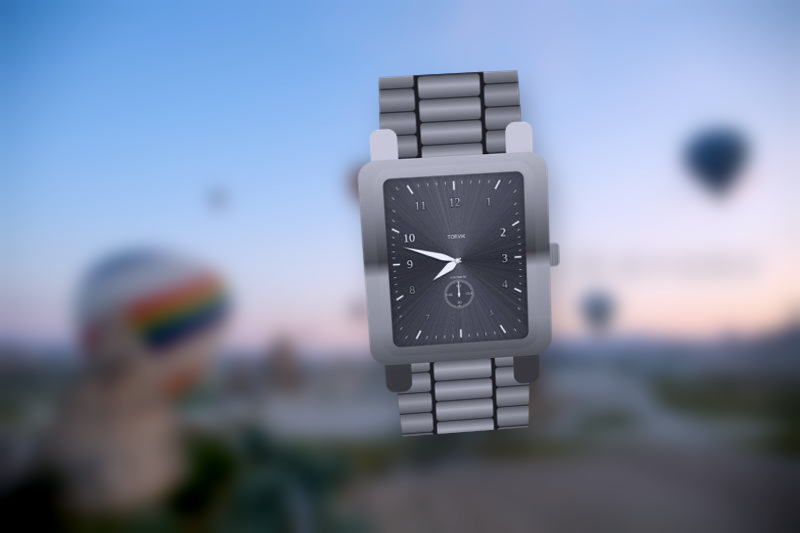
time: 7:48
